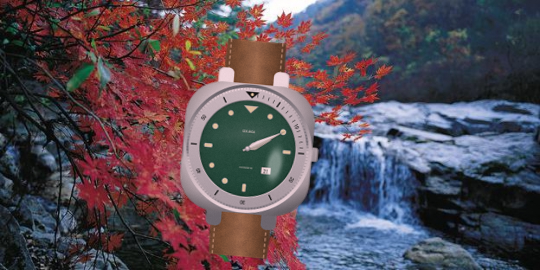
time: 2:10
